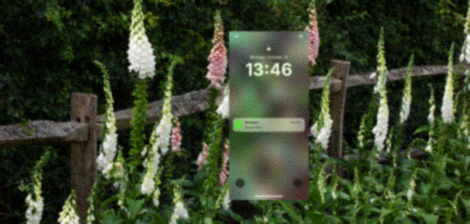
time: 13:46
